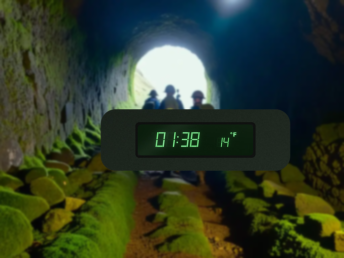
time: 1:38
